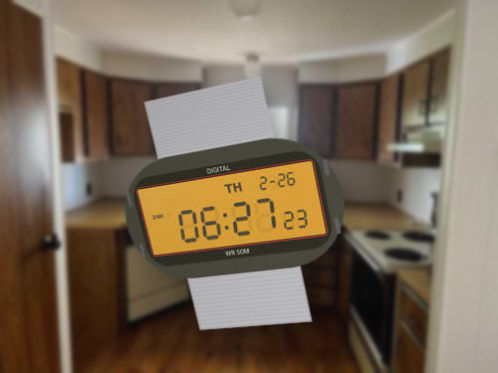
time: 6:27:23
